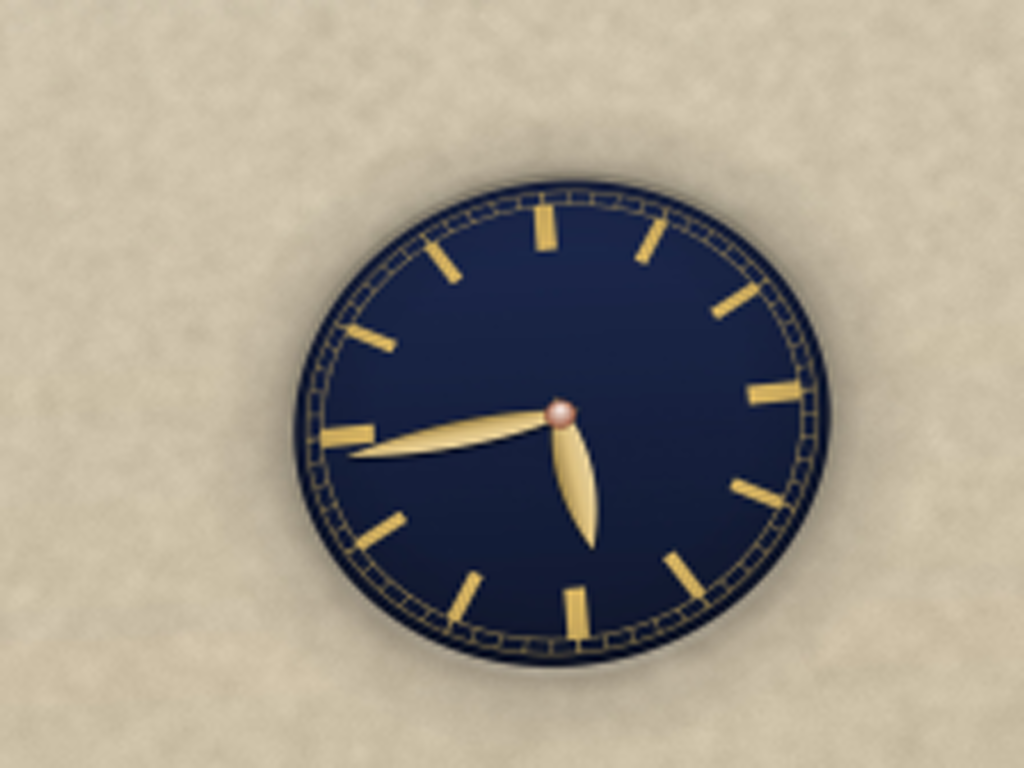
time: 5:44
